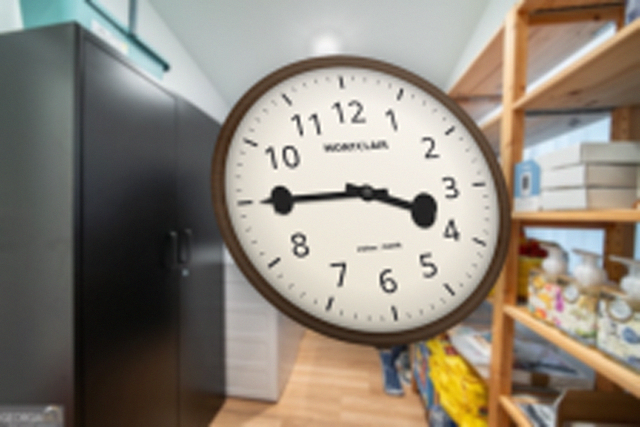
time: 3:45
